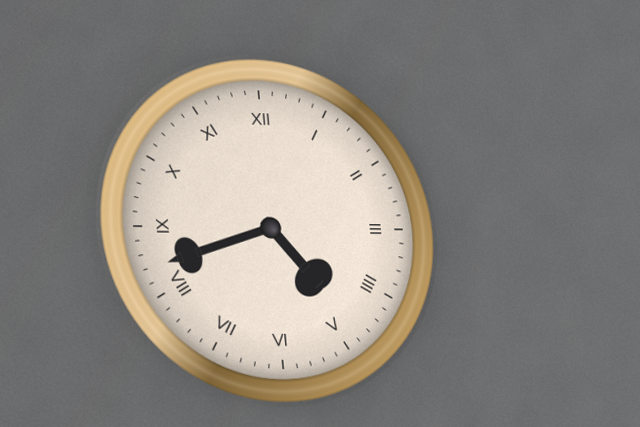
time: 4:42
